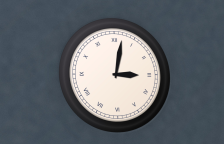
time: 3:02
